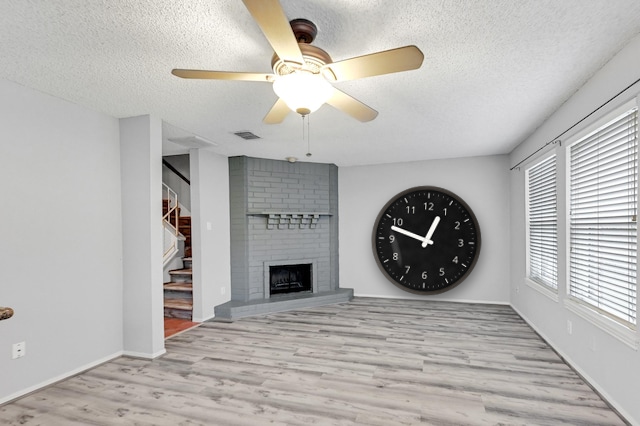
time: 12:48
